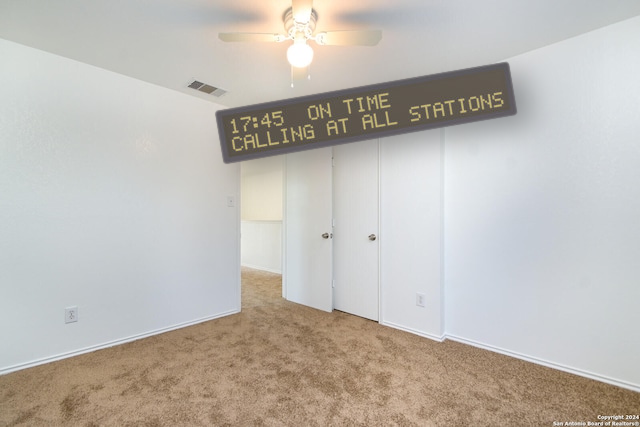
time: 17:45
